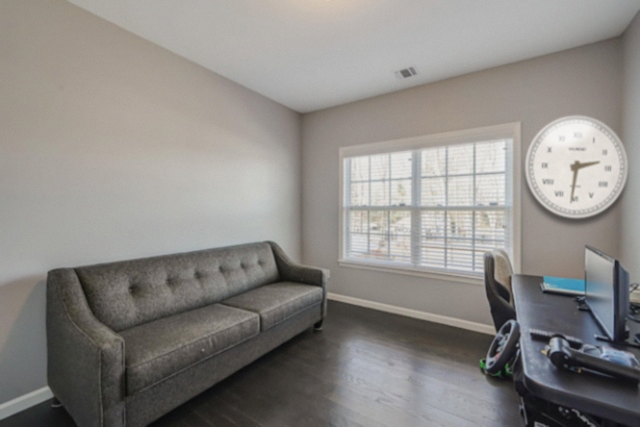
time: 2:31
